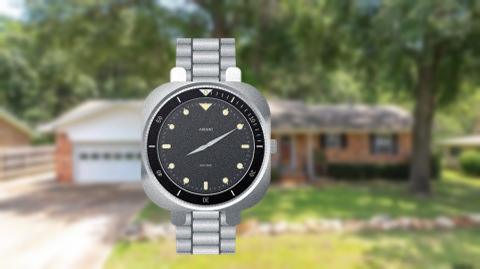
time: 8:10
